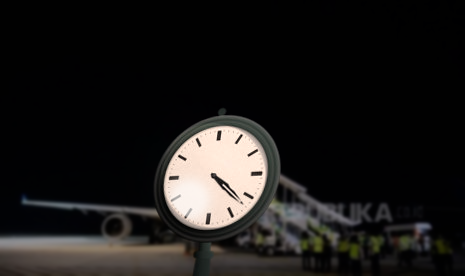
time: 4:22
